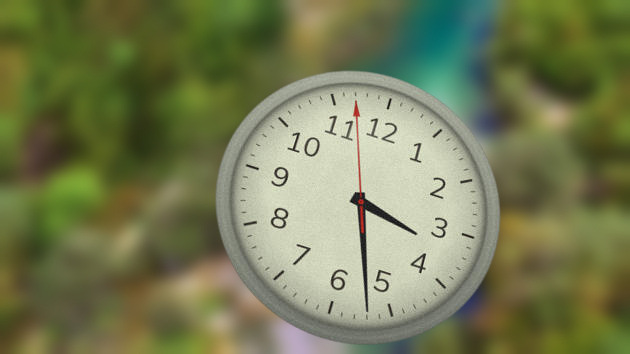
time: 3:26:57
